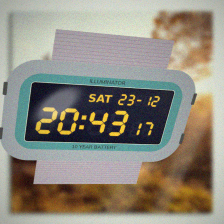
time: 20:43:17
